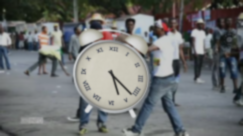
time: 5:22
